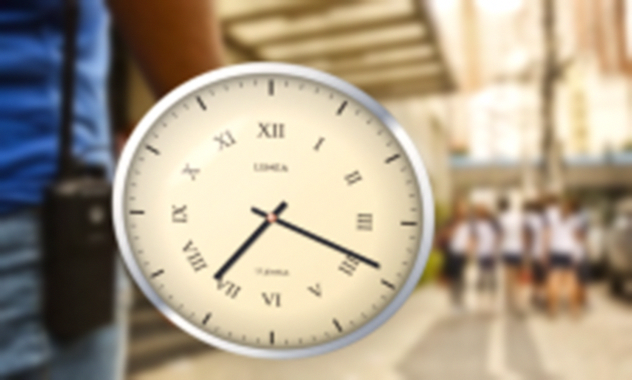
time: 7:19
